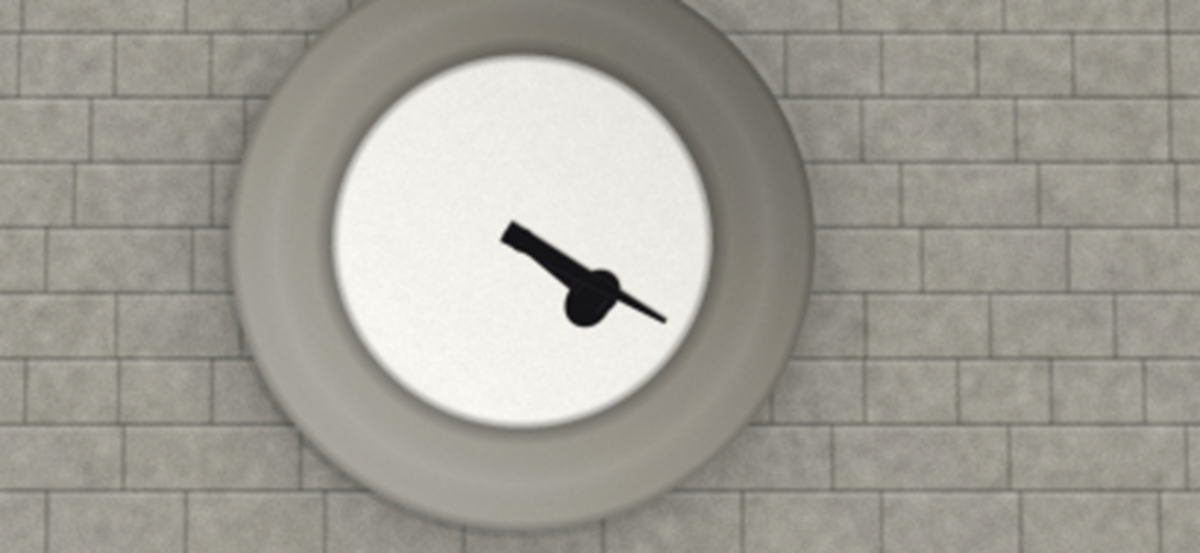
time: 4:20
